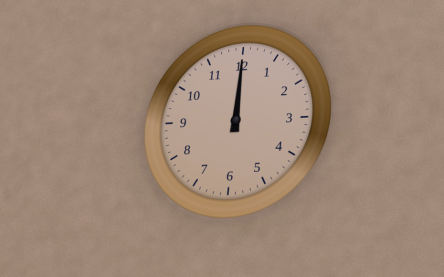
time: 12:00
